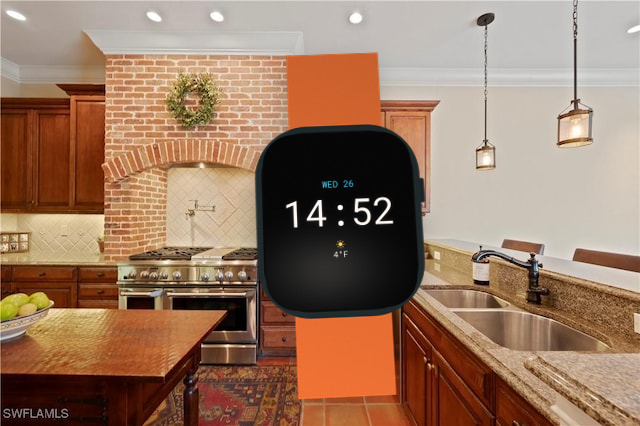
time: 14:52
